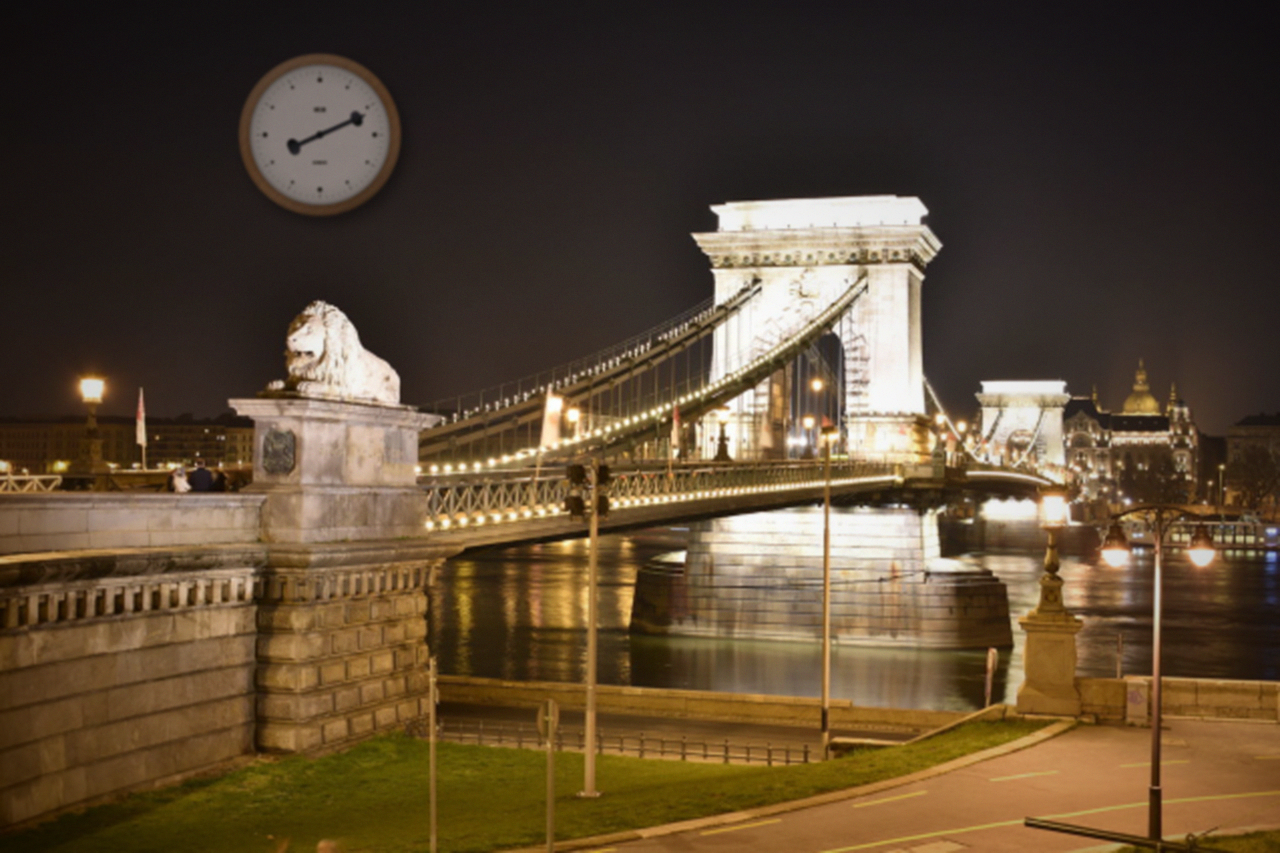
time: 8:11
